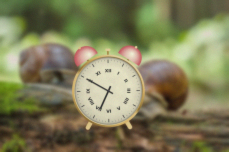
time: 6:50
